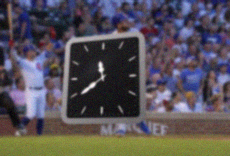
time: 11:39
